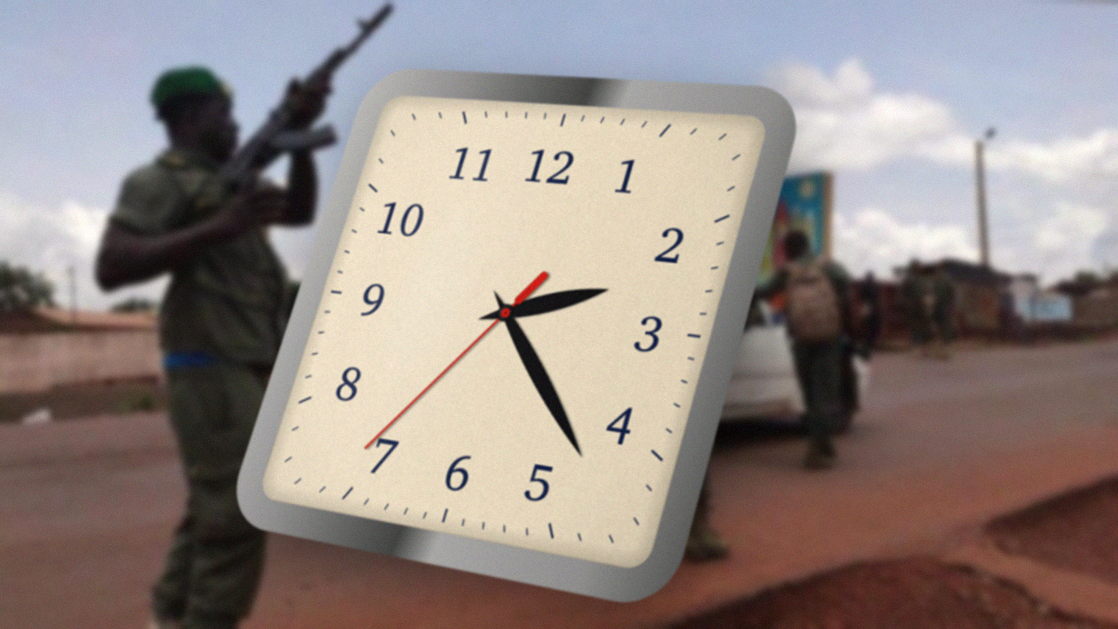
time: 2:22:36
